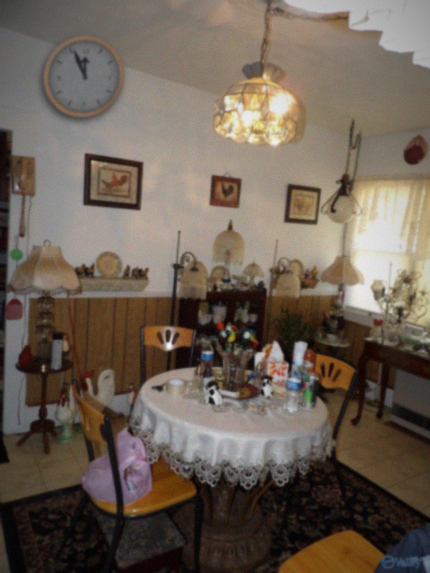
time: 11:56
